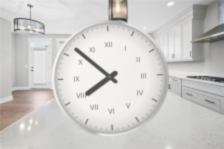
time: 7:52
